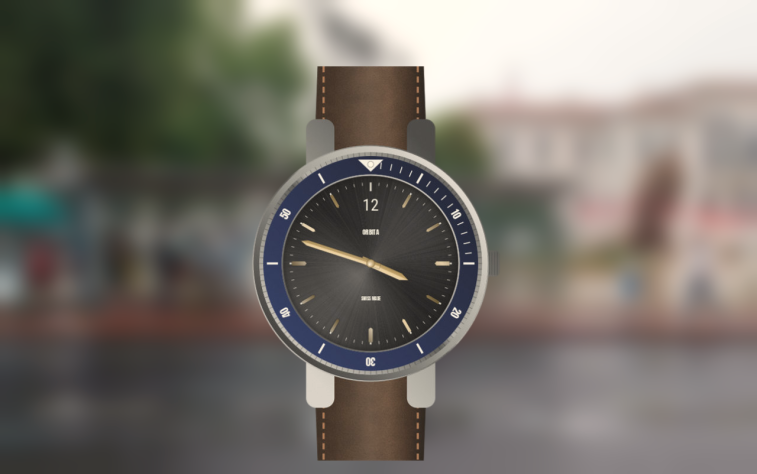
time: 3:48
